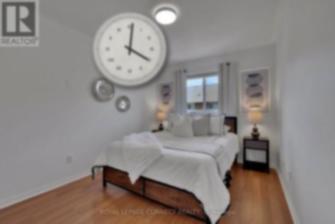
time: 4:01
